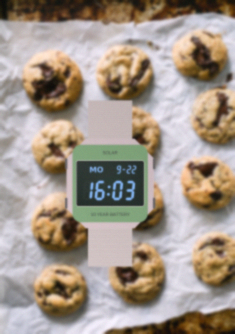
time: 16:03
